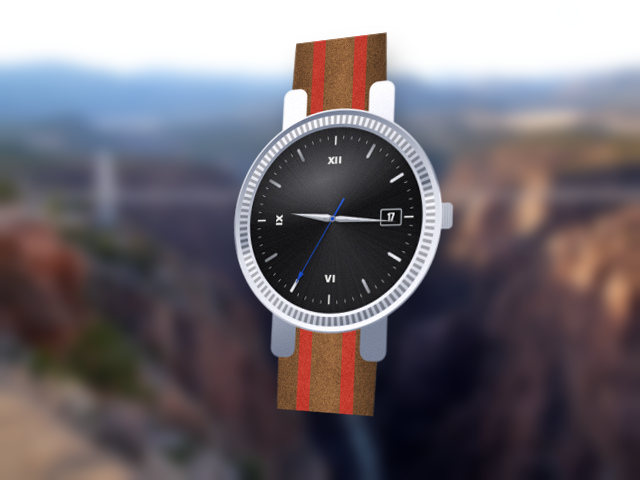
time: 9:15:35
